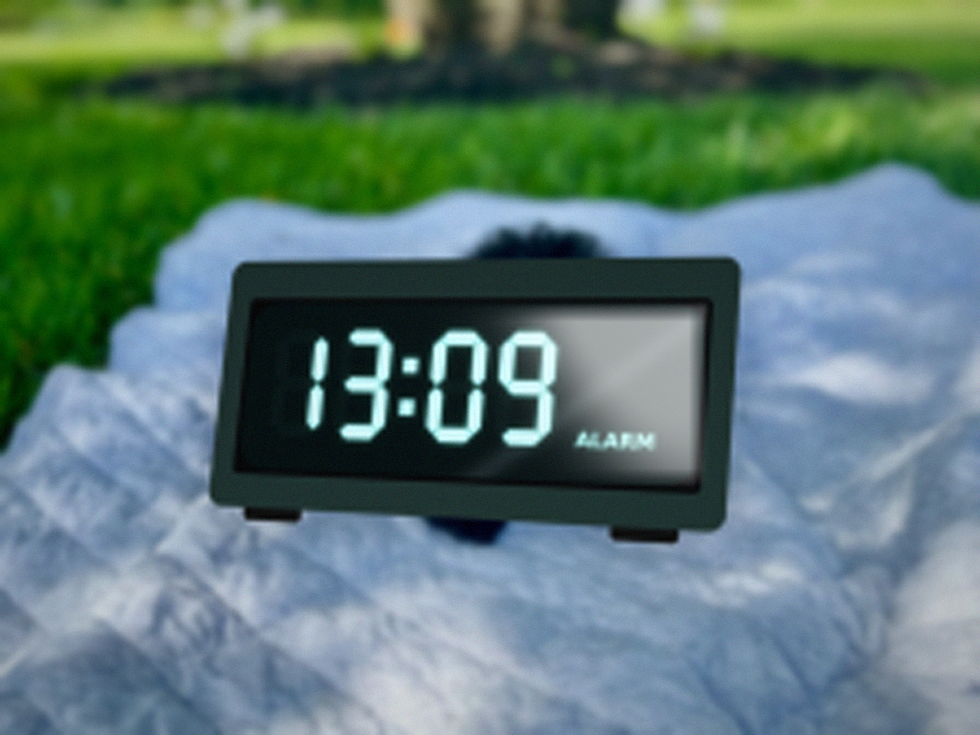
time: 13:09
